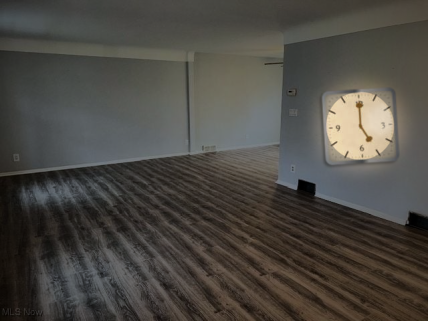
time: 5:00
